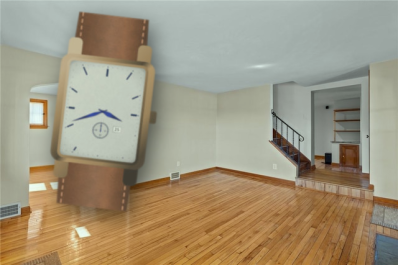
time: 3:41
